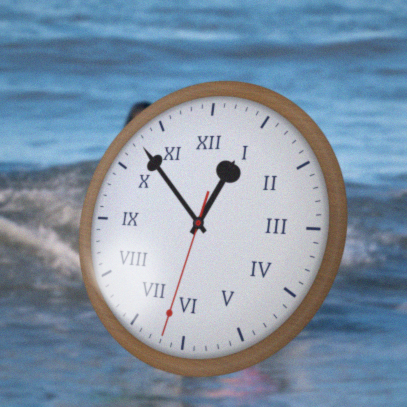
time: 12:52:32
